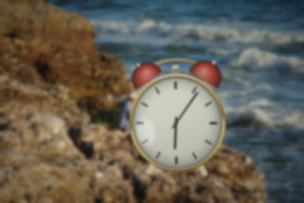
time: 6:06
